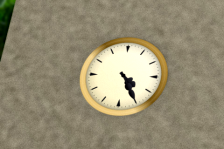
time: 4:25
